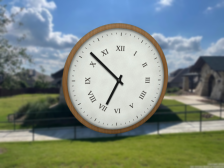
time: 6:52
